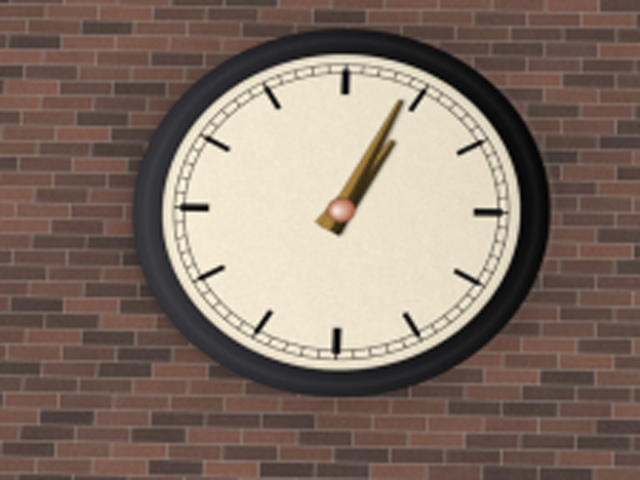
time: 1:04
